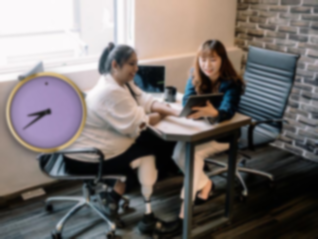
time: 8:39
